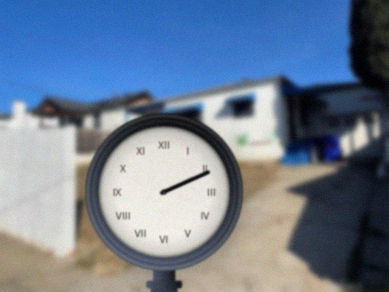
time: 2:11
